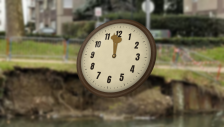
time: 11:58
